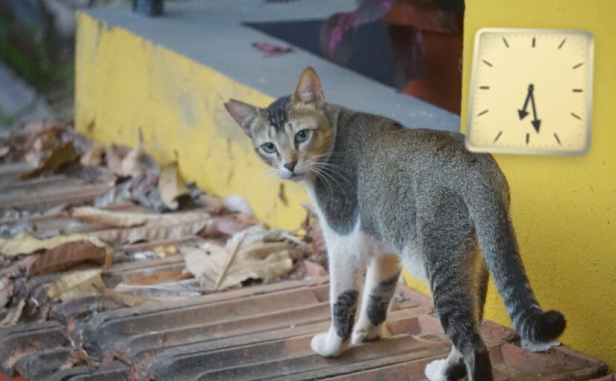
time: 6:28
